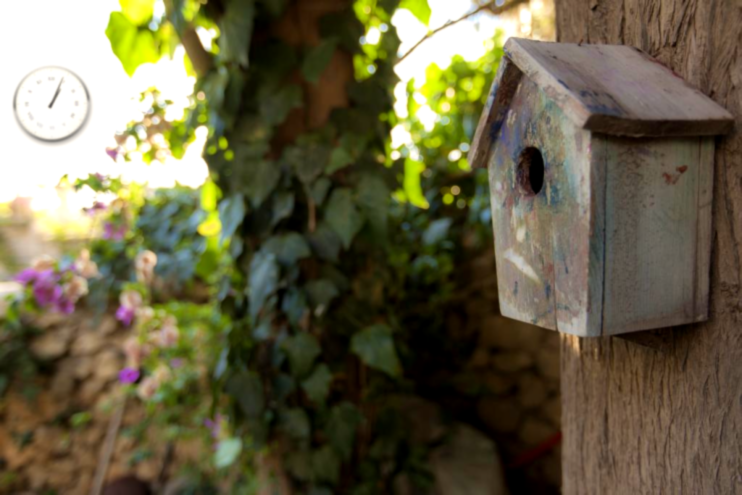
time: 1:04
